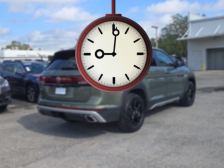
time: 9:01
